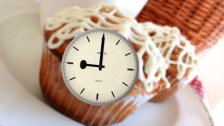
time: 9:00
